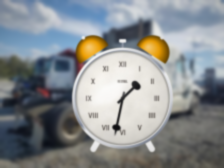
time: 1:32
